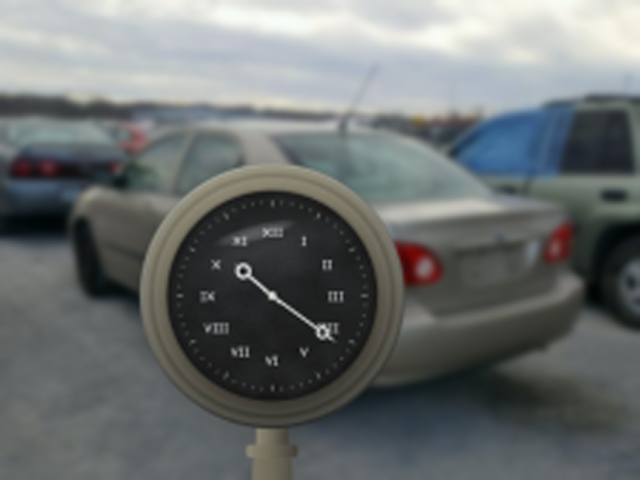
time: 10:21
